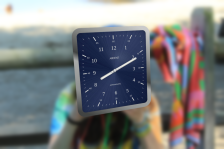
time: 8:11
